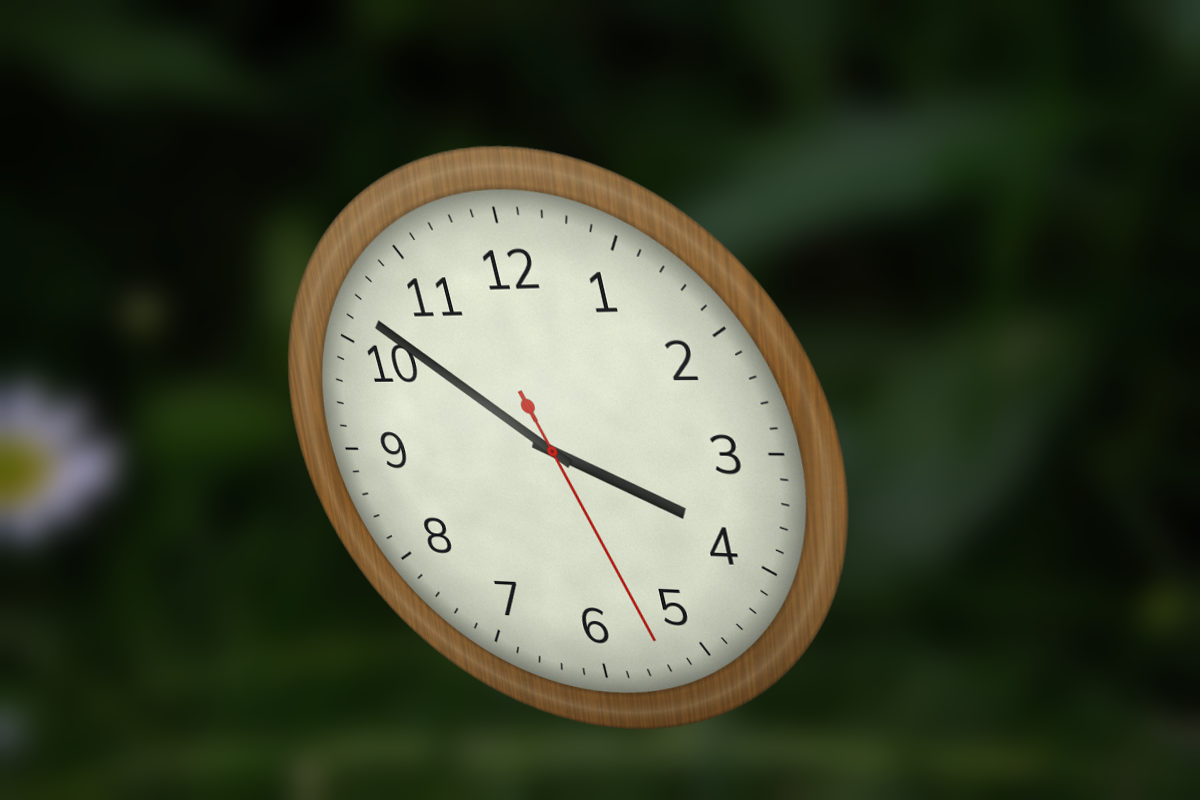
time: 3:51:27
